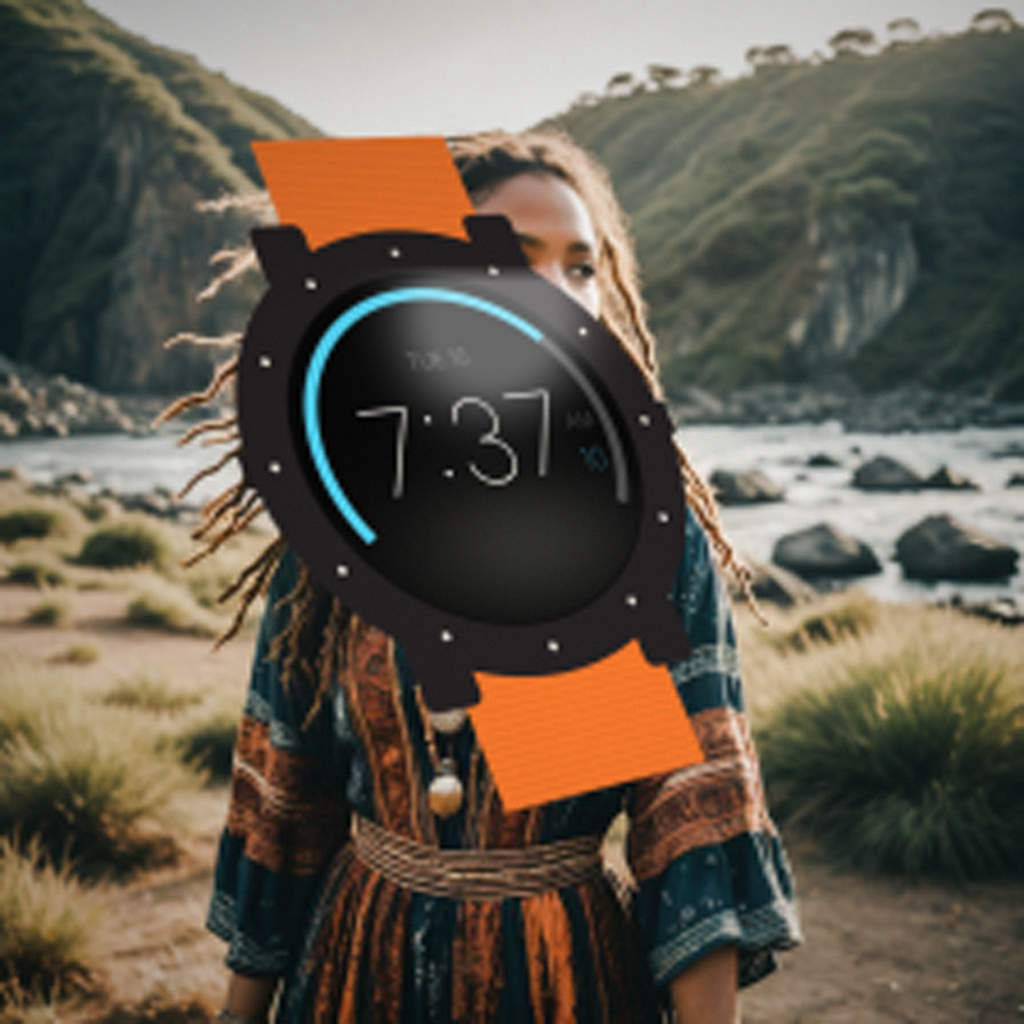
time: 7:37
